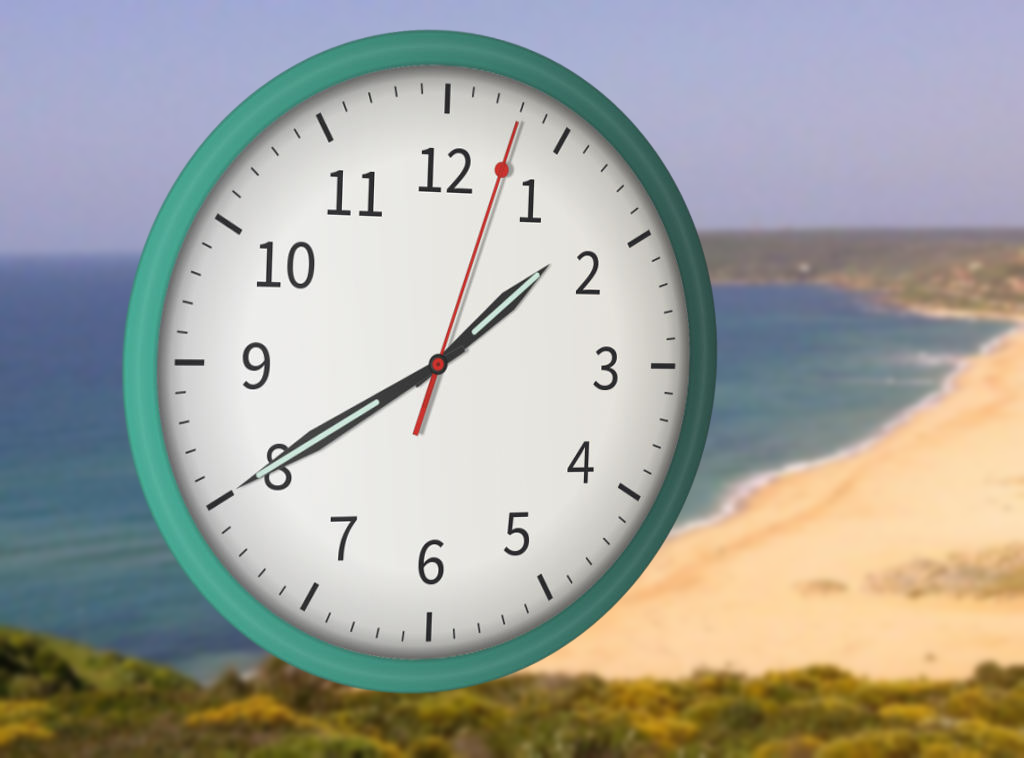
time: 1:40:03
